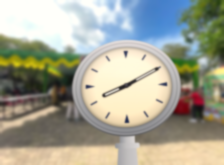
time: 8:10
